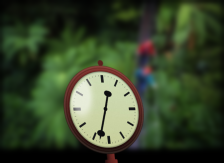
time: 12:33
